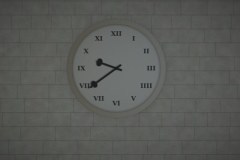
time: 9:39
